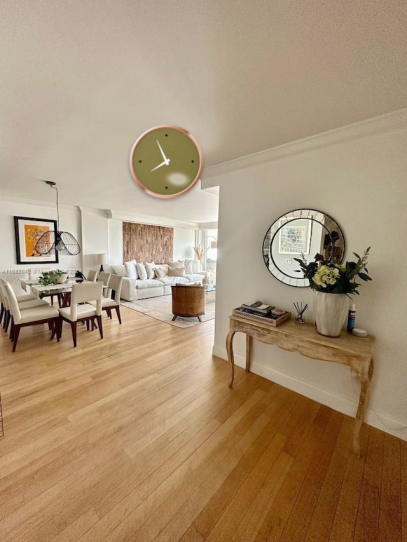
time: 7:56
